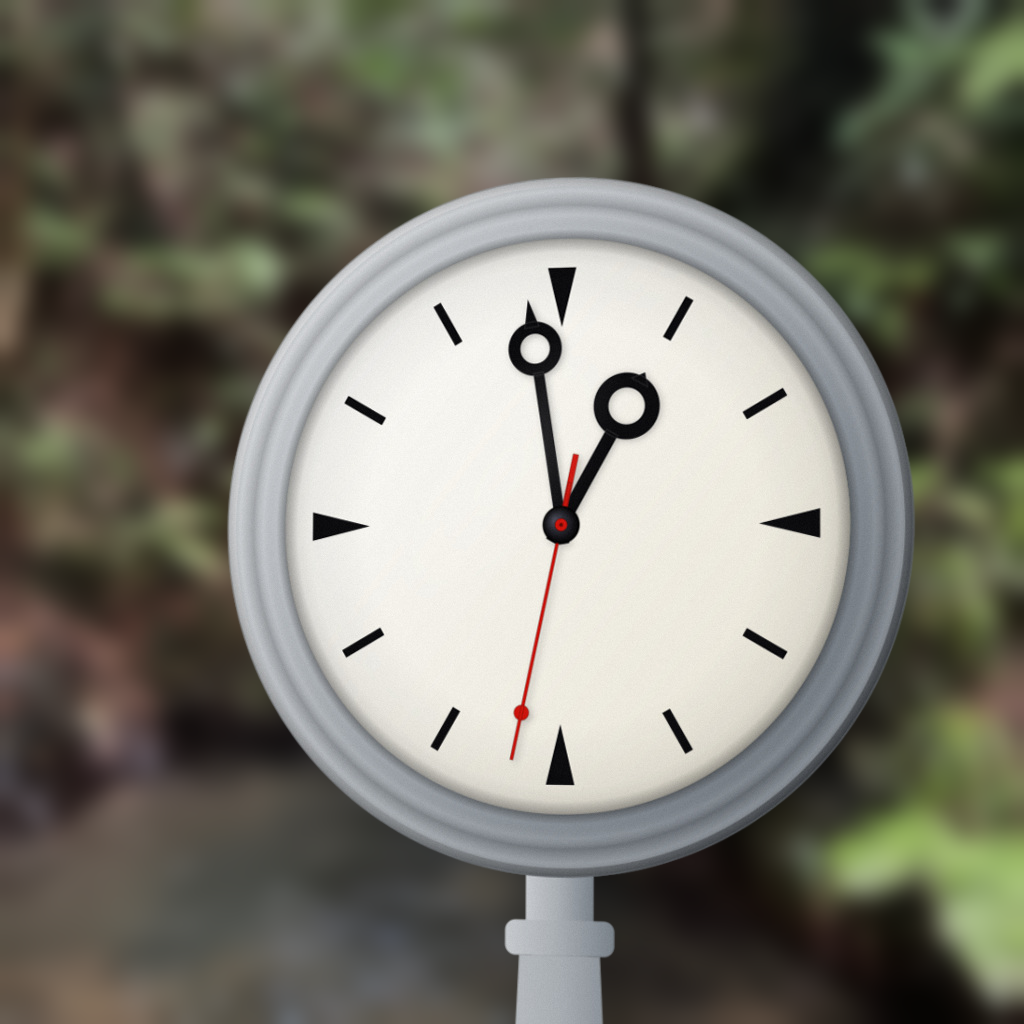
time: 12:58:32
